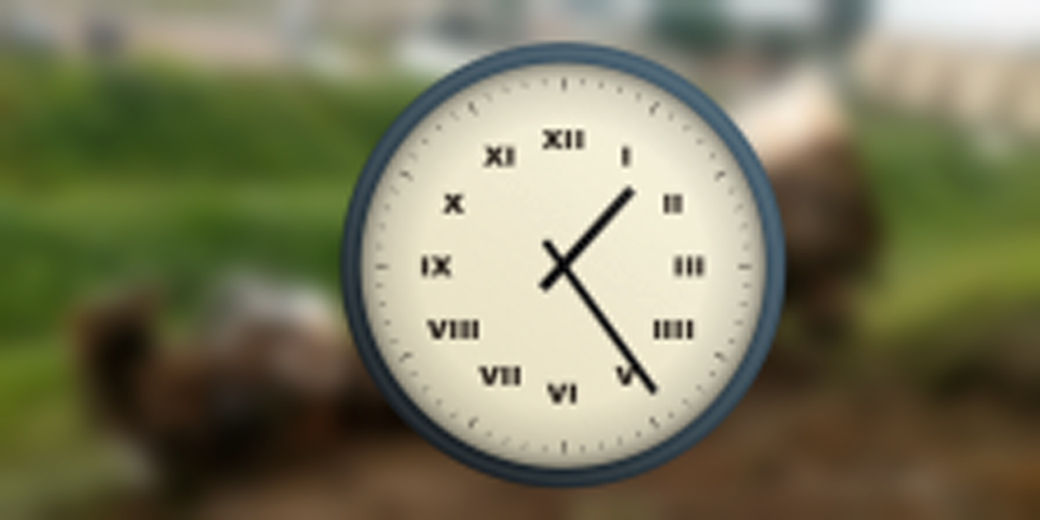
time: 1:24
